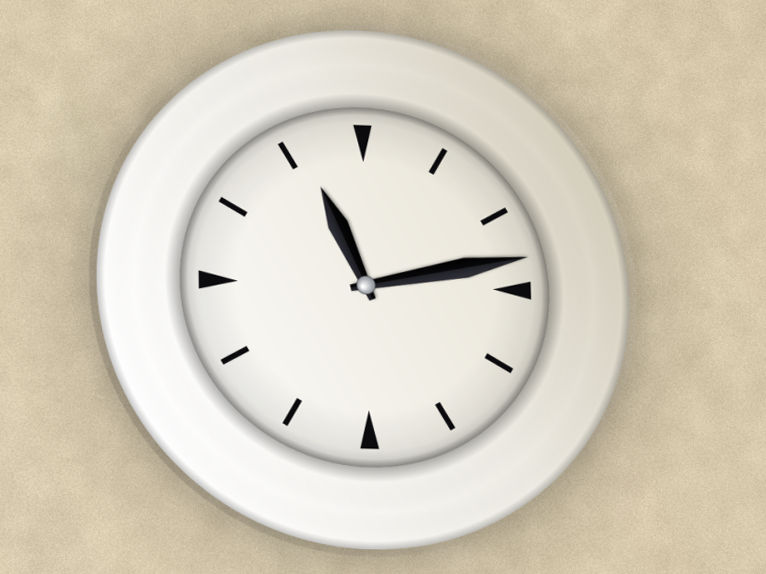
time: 11:13
